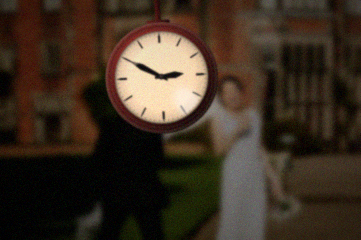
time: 2:50
